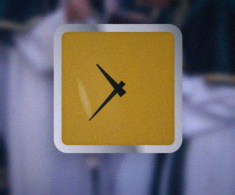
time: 10:37
